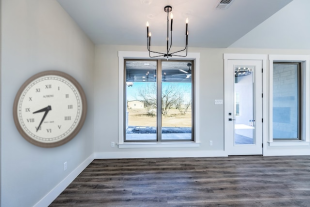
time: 8:35
